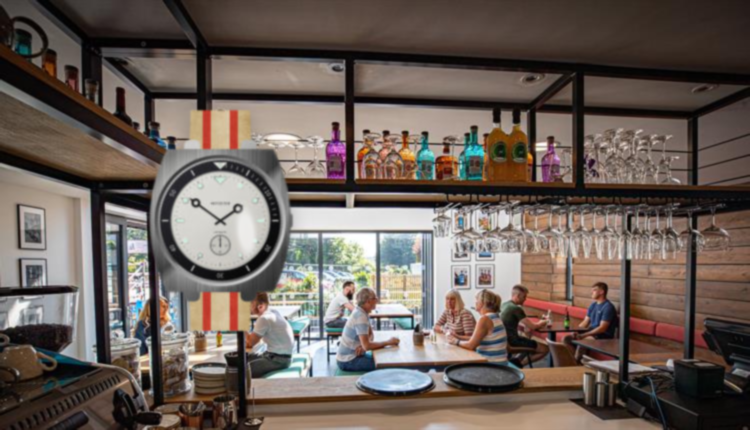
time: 1:51
